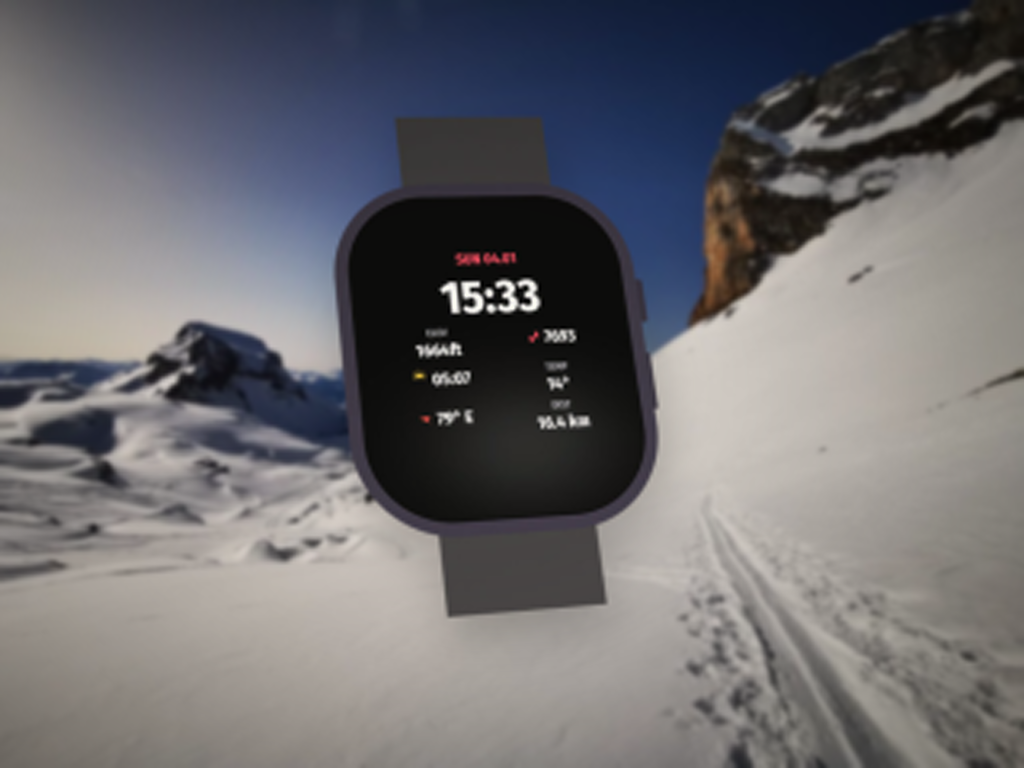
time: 15:33
